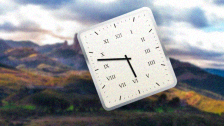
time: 5:48
